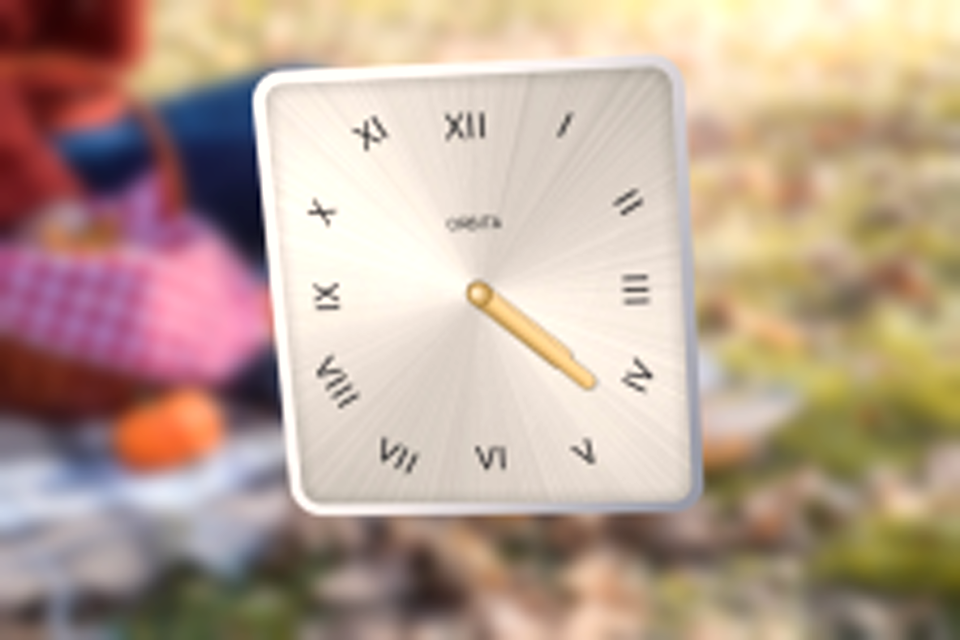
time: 4:22
